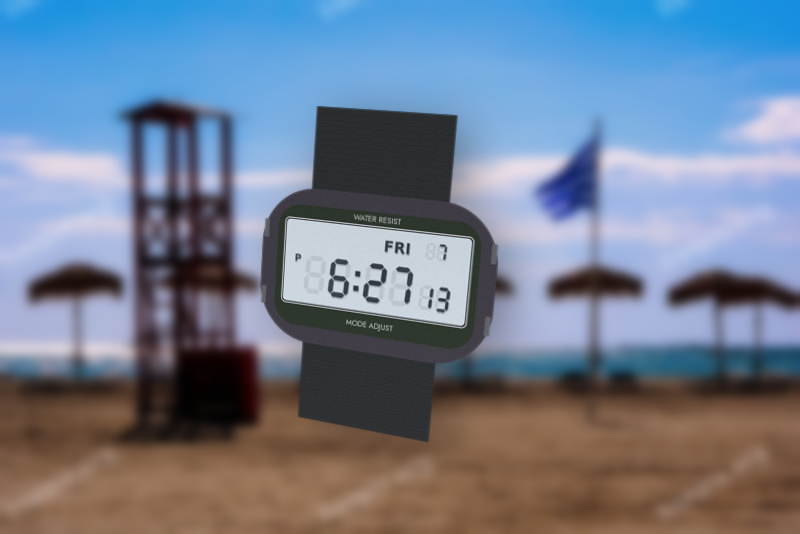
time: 6:27:13
